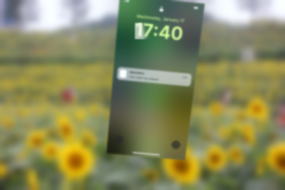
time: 17:40
